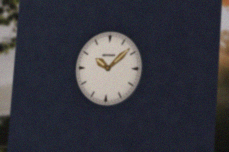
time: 10:08
